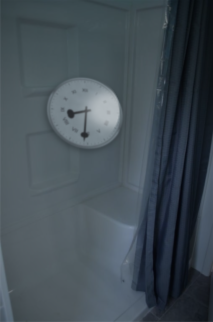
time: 8:31
